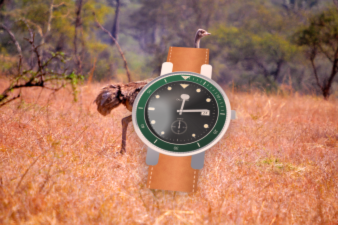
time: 12:14
